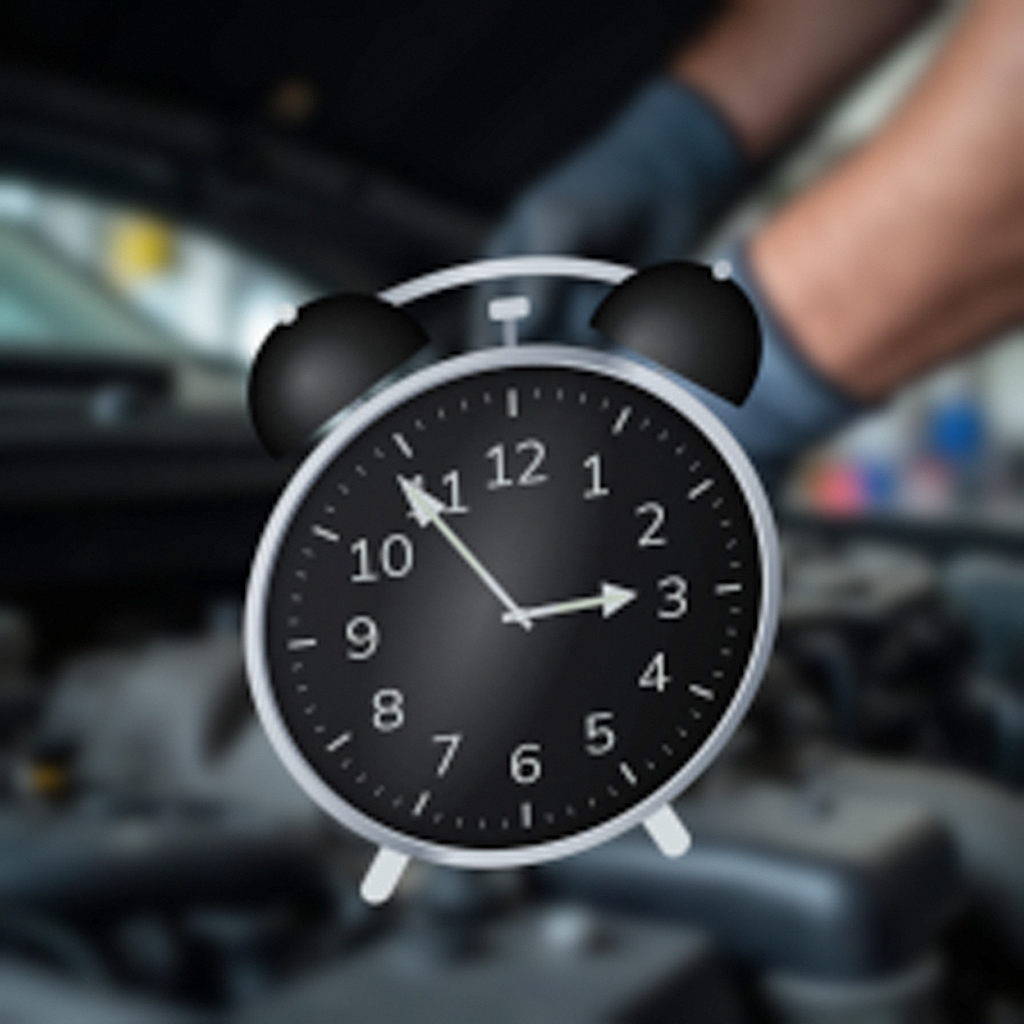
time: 2:54
